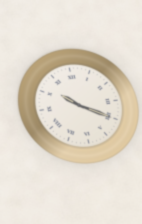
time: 10:20
